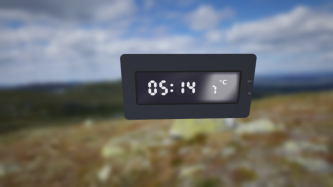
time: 5:14
